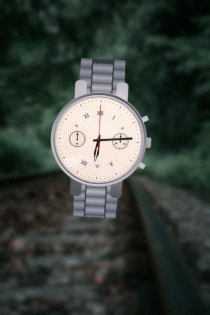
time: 6:14
